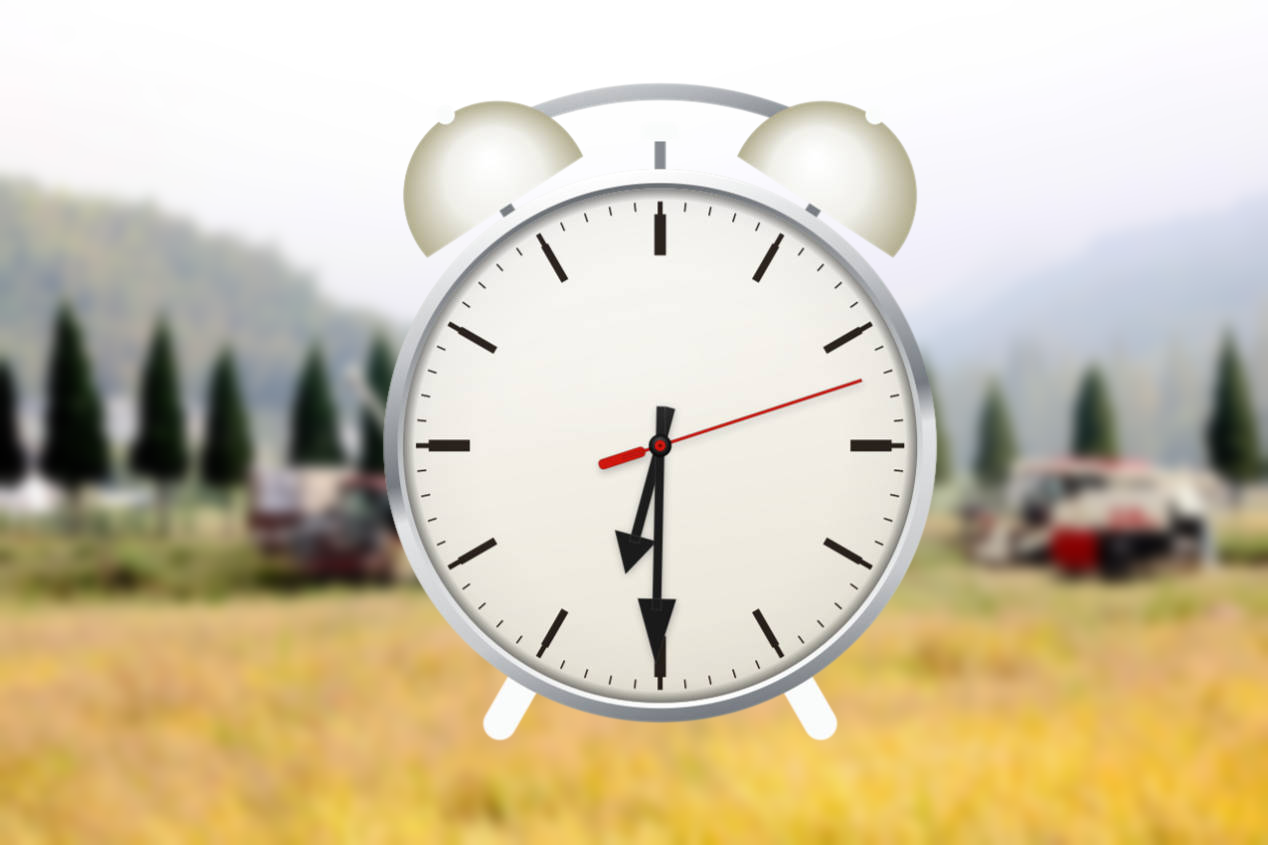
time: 6:30:12
